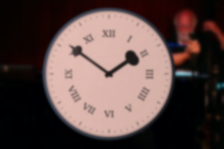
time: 1:51
